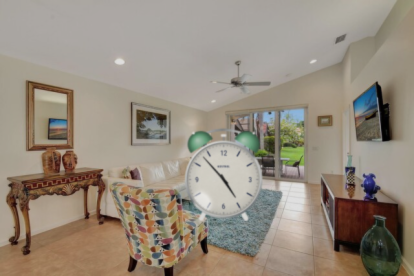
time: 4:53
